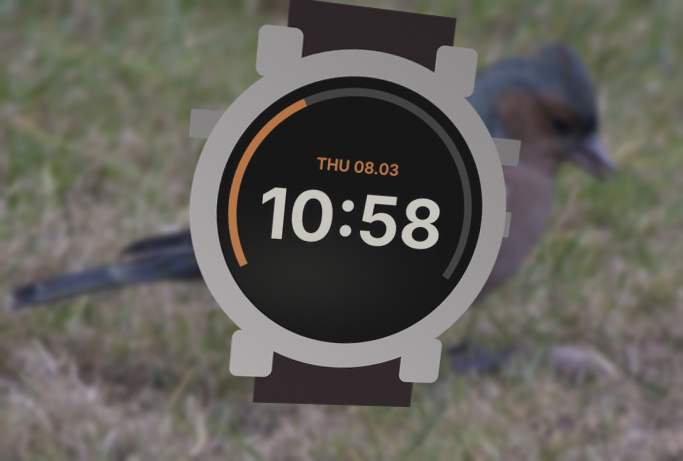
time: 10:58
